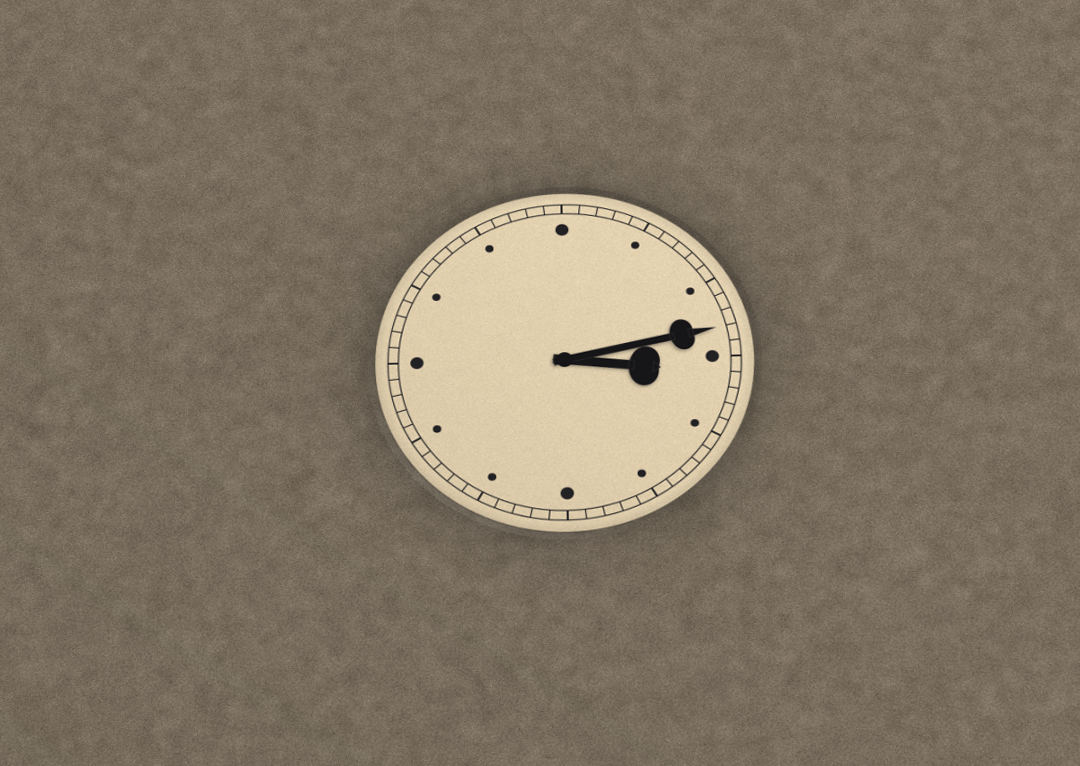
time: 3:13
